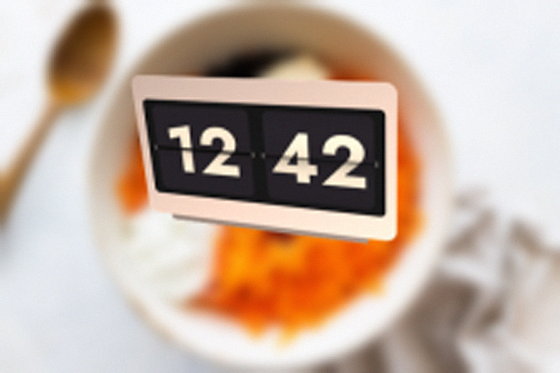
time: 12:42
